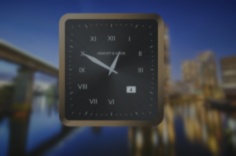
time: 12:50
